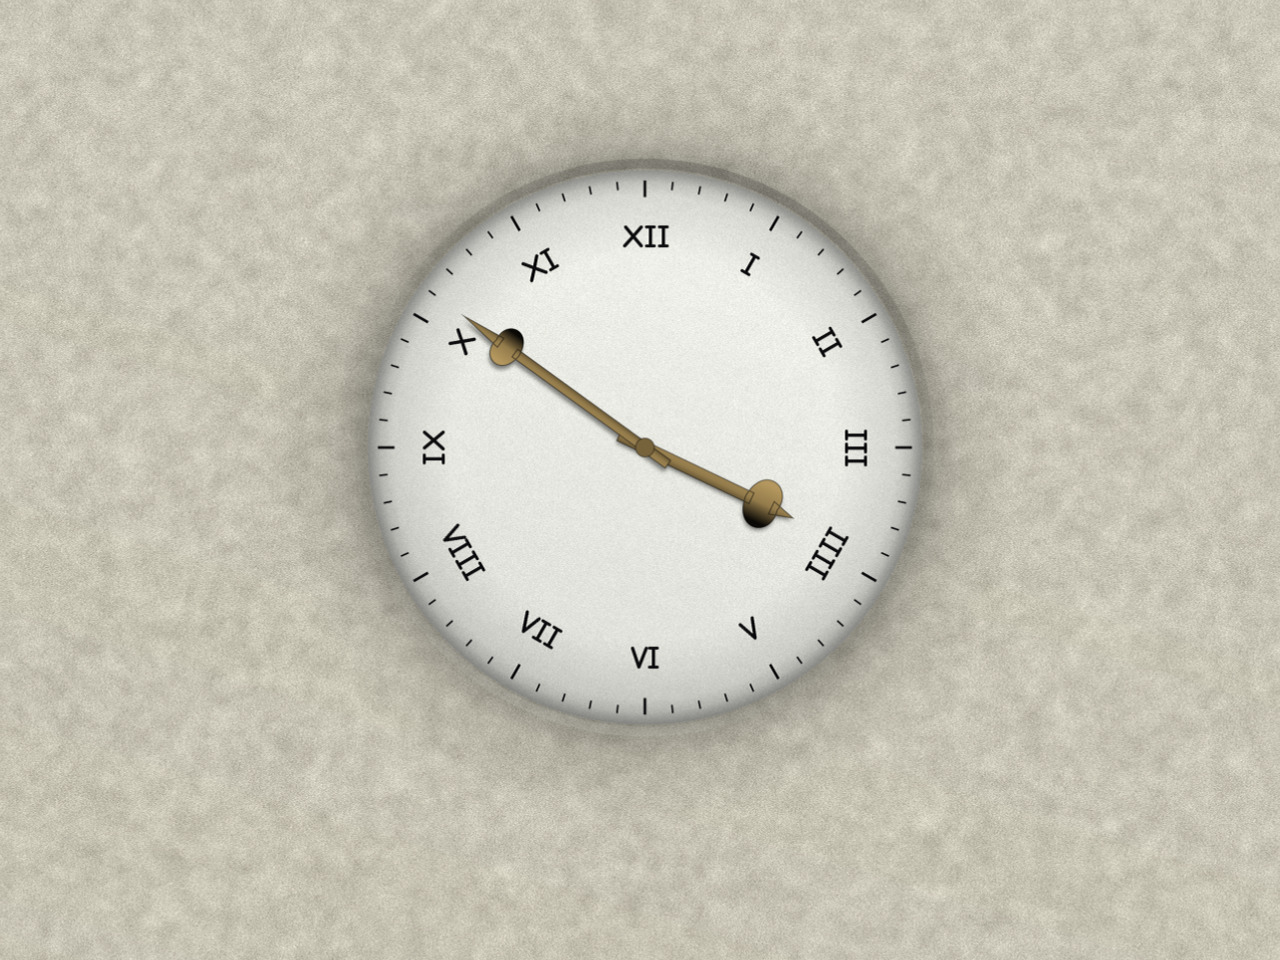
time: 3:51
